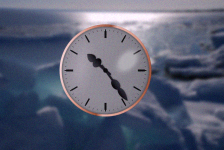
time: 10:24
